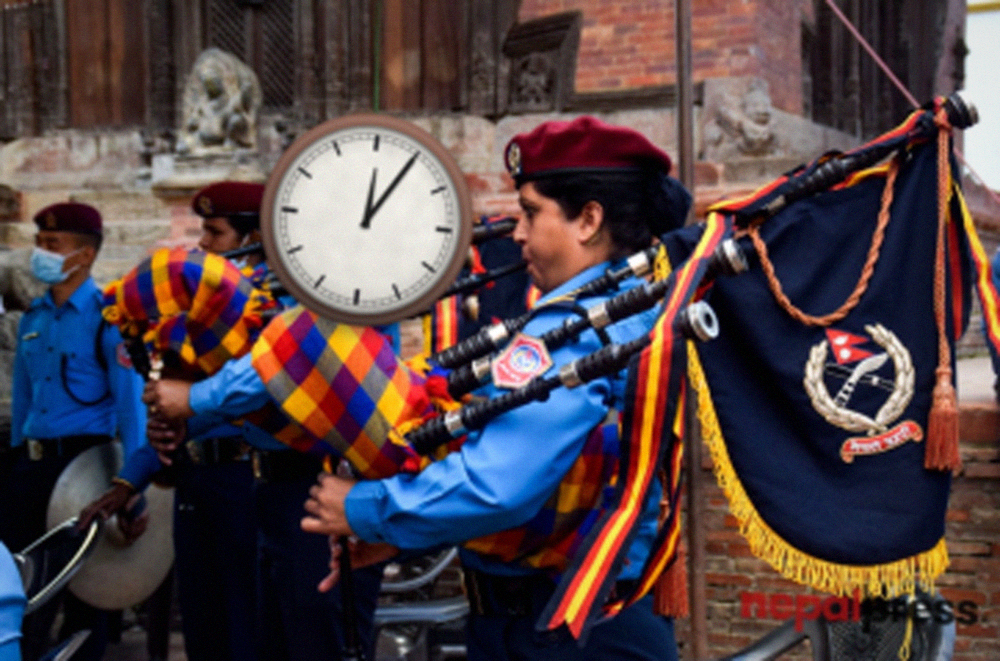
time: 12:05
